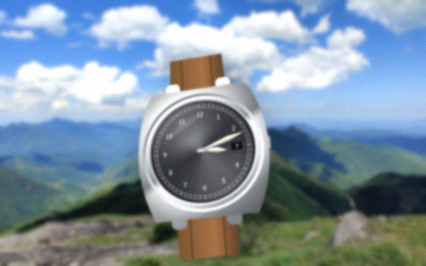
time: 3:12
